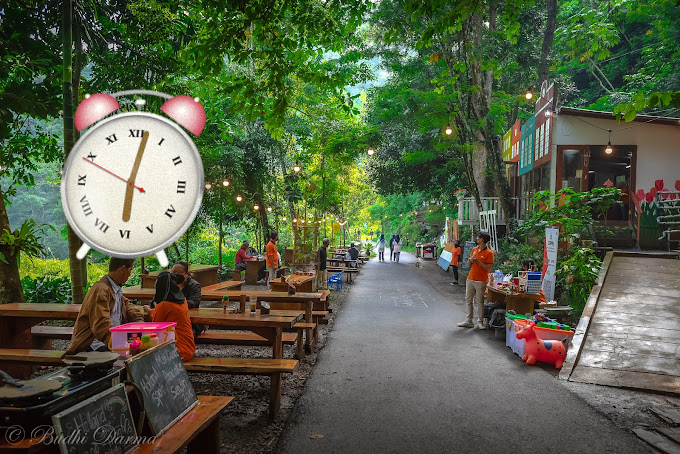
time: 6:01:49
